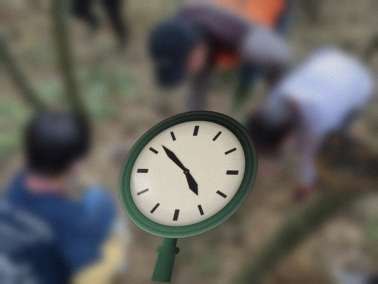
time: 4:52
